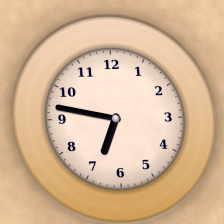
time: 6:47
